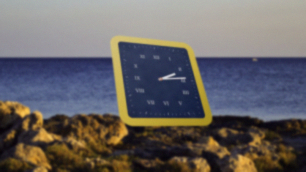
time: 2:14
